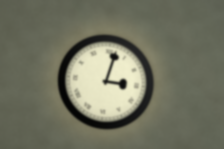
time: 3:02
